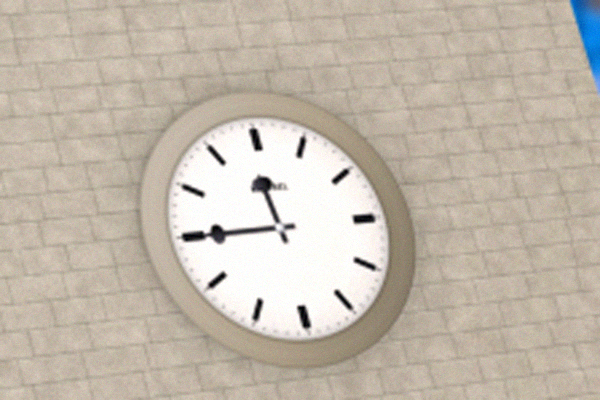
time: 11:45
